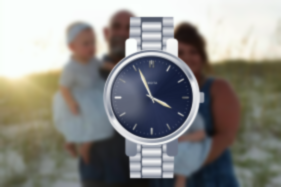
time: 3:56
